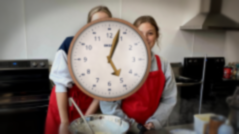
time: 5:03
